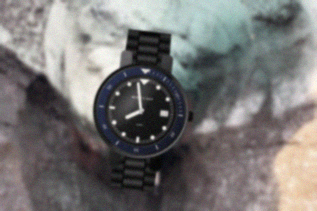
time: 7:58
